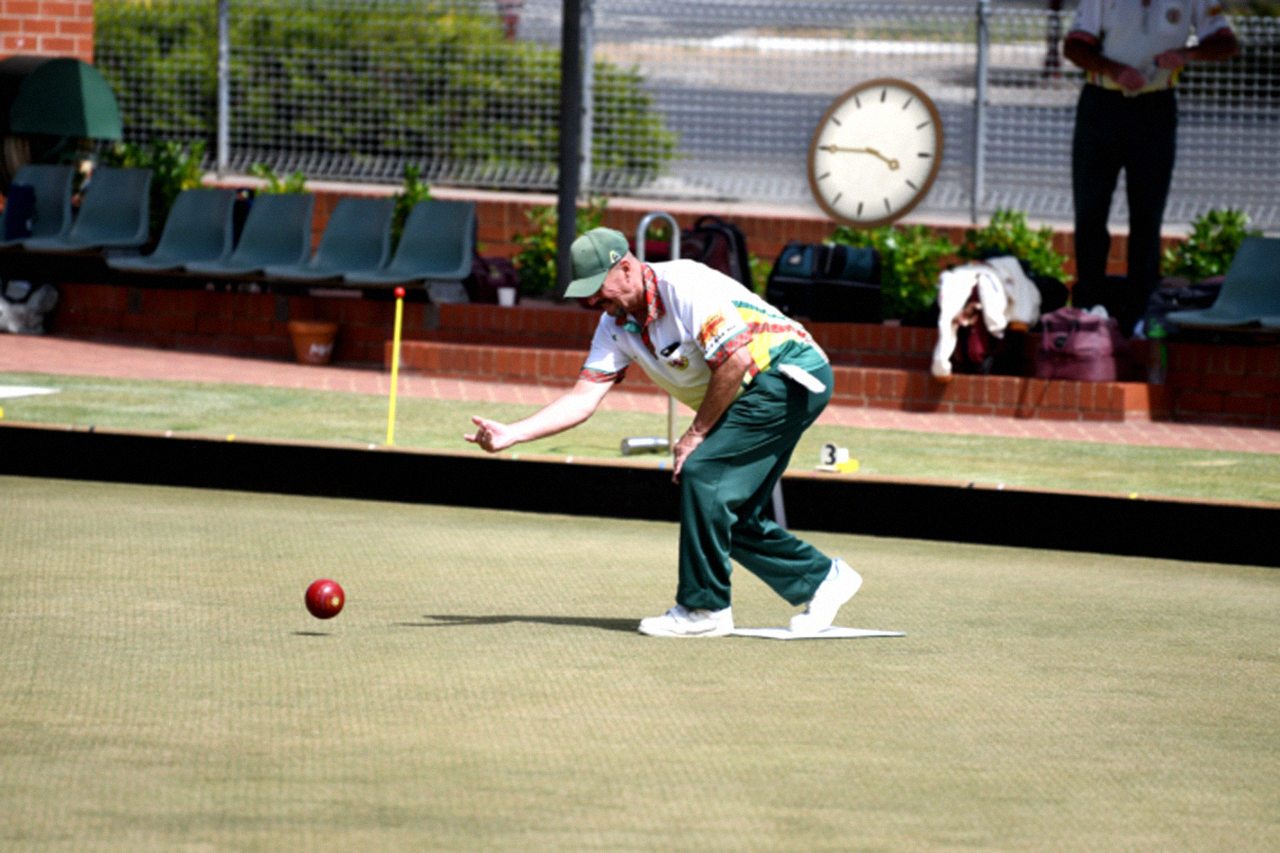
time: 3:45
